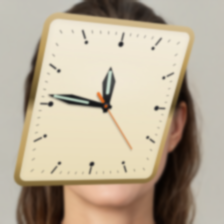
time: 11:46:23
